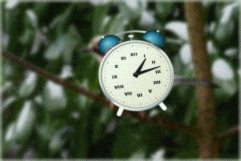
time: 1:13
